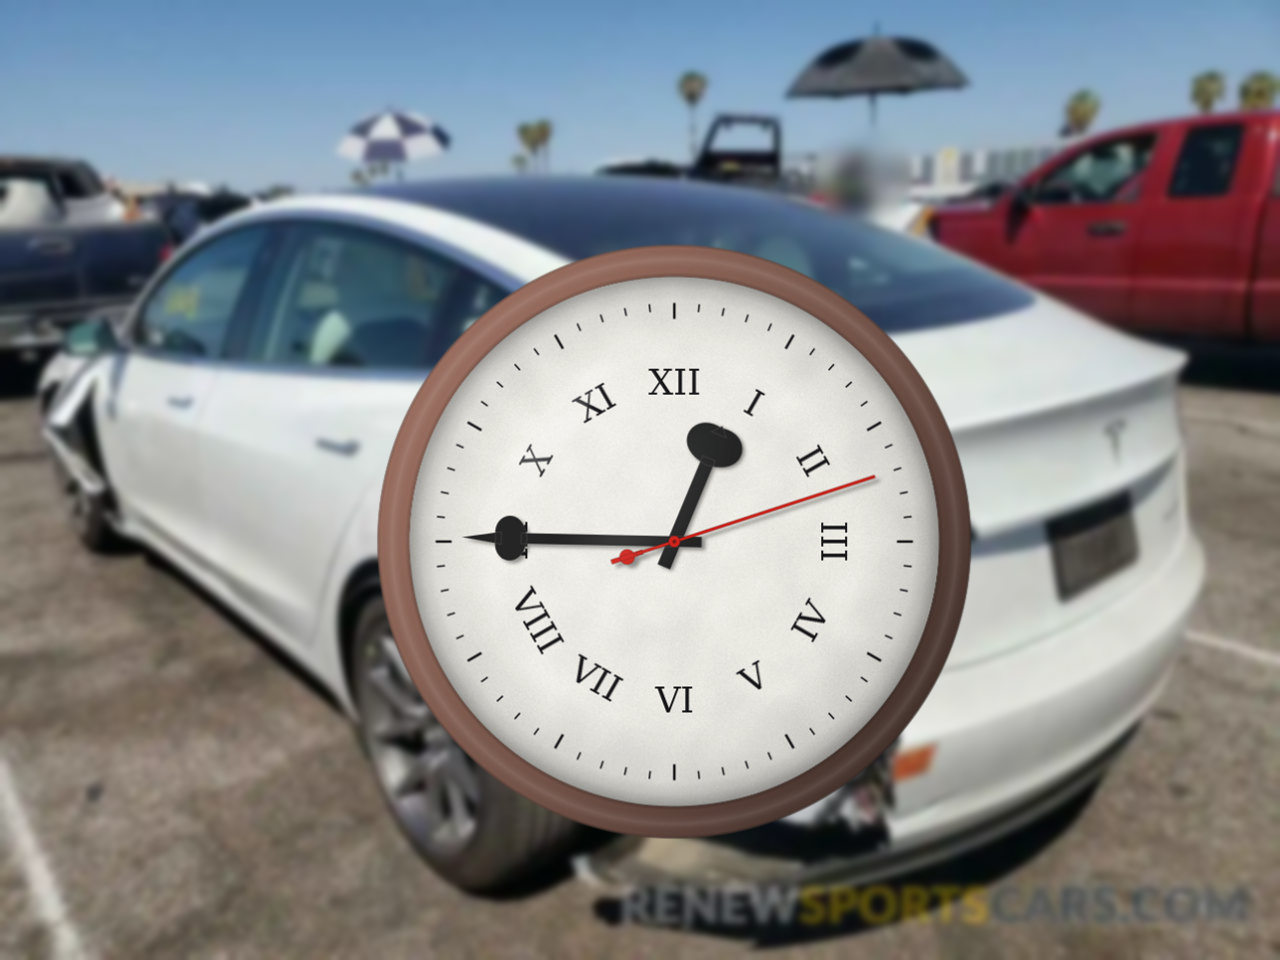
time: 12:45:12
